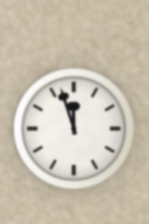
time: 11:57
